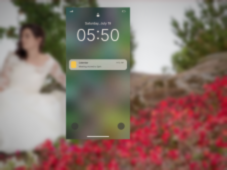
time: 5:50
